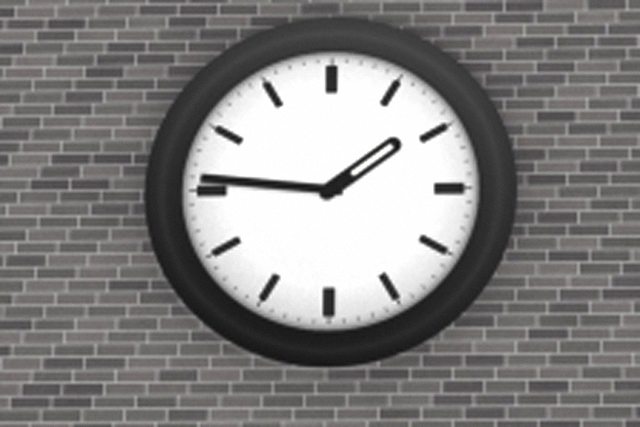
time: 1:46
